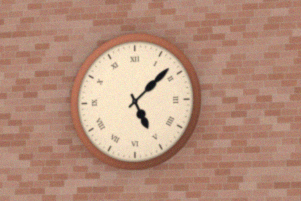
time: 5:08
